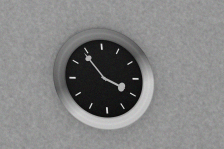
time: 3:54
